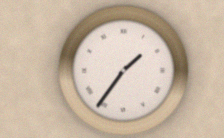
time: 1:36
